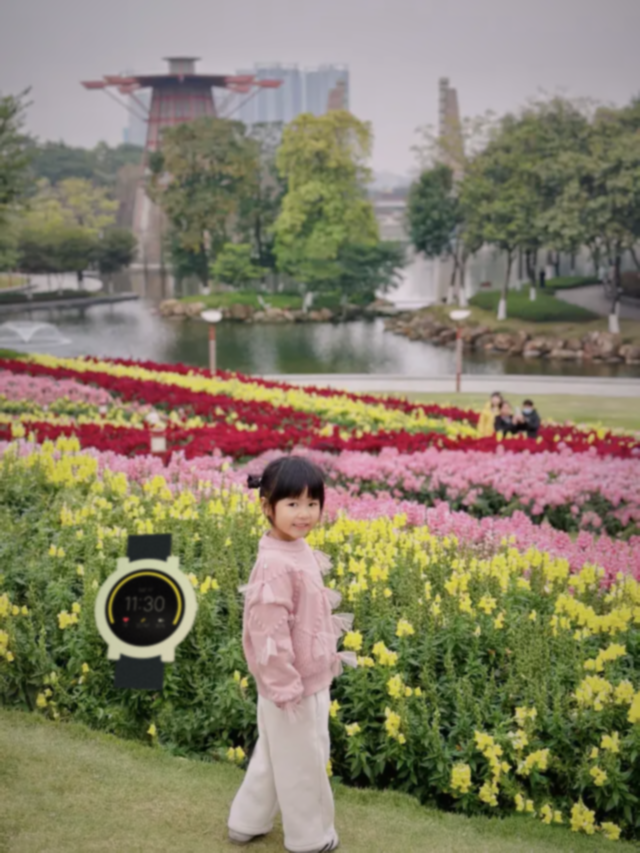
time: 11:30
